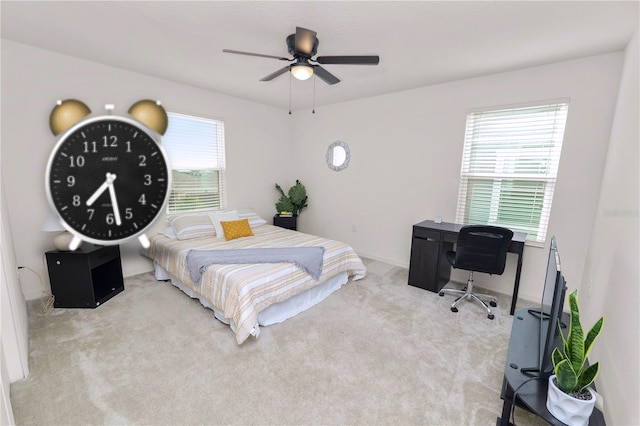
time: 7:28
